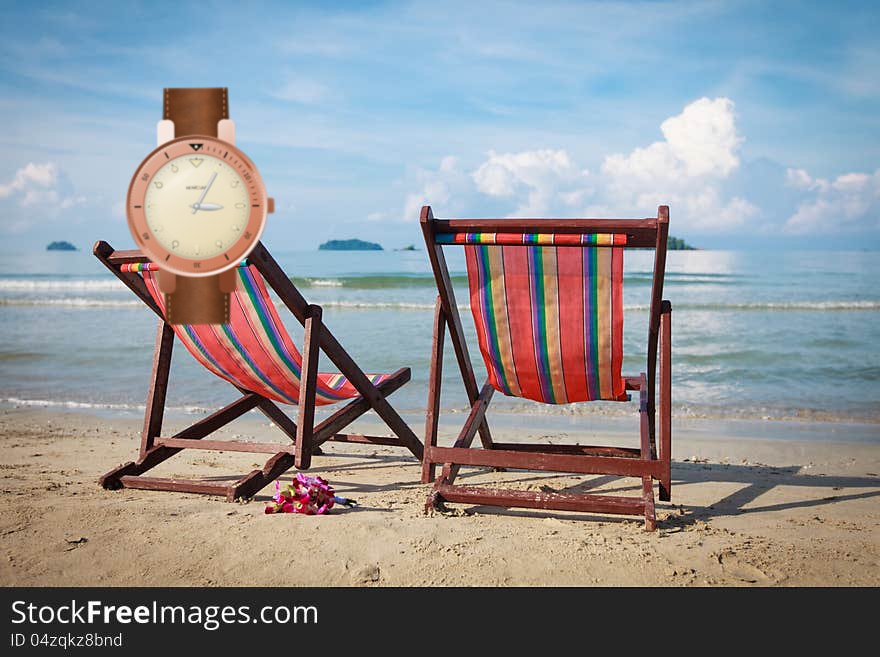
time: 3:05
